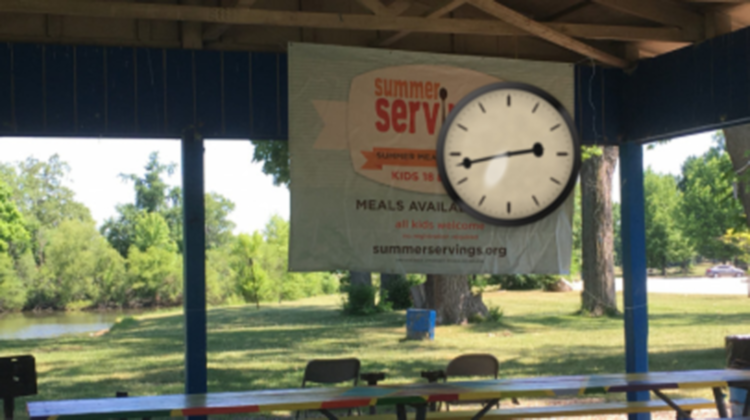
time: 2:43
